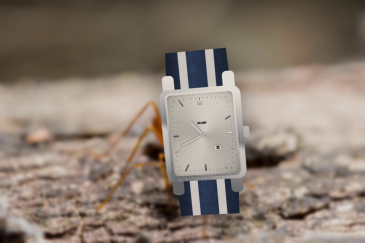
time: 10:41
